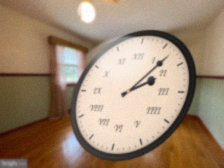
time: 2:07
